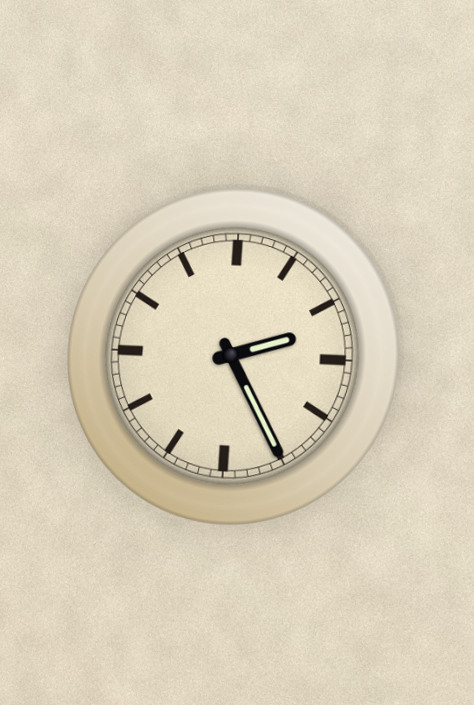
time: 2:25
